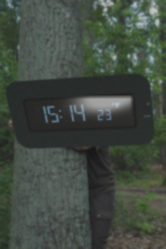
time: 15:14
